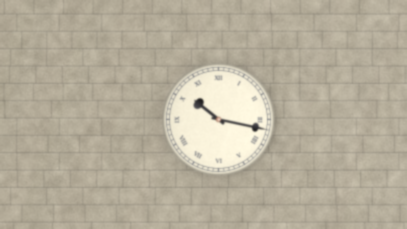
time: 10:17
